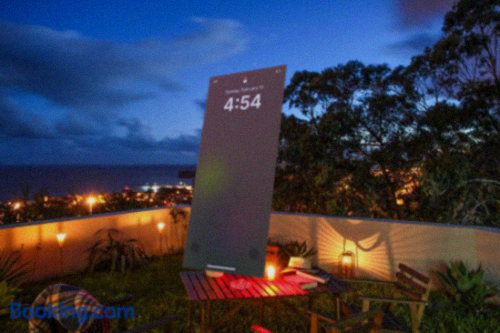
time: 4:54
